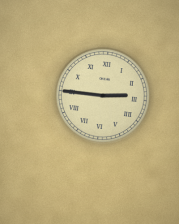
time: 2:45
